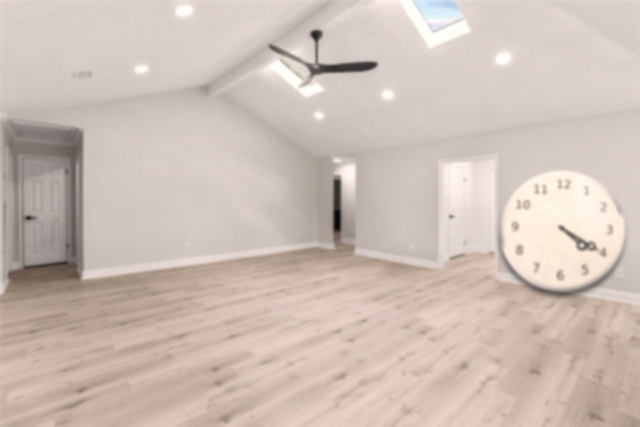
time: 4:20
